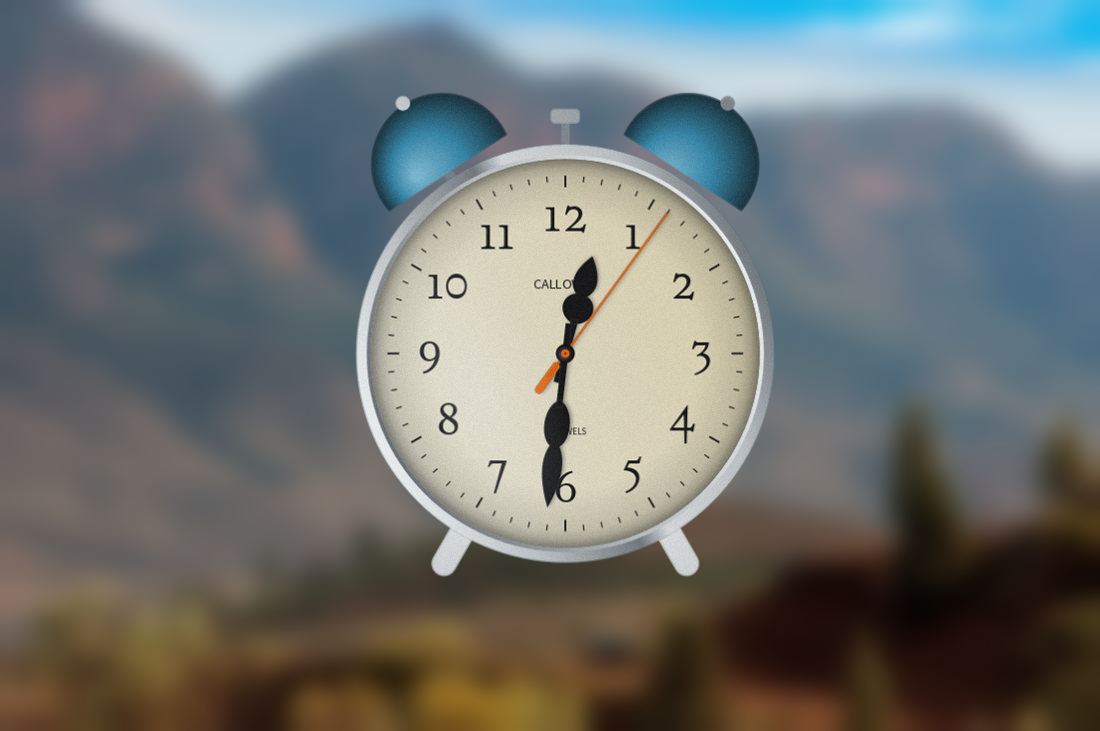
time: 12:31:06
